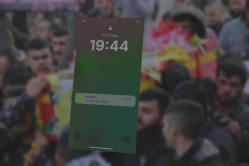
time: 19:44
